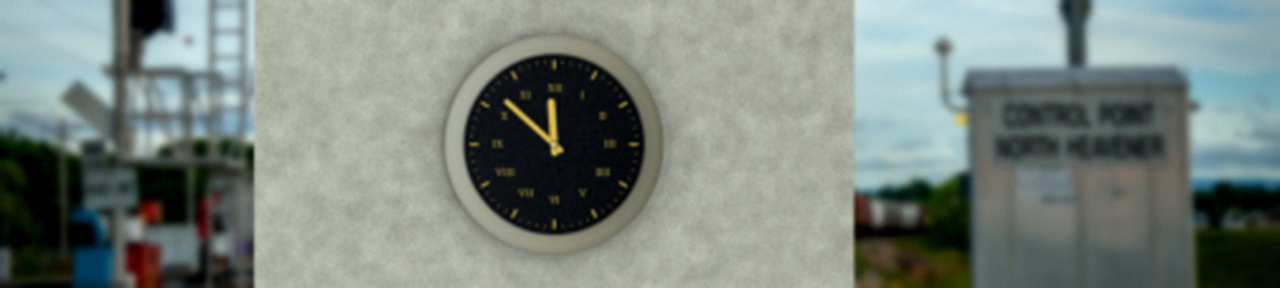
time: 11:52
